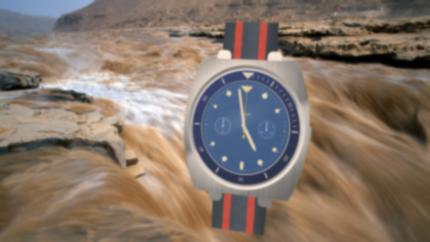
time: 4:58
